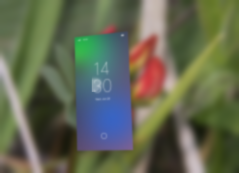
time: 14:30
